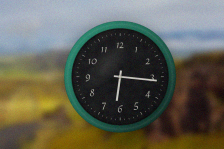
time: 6:16
